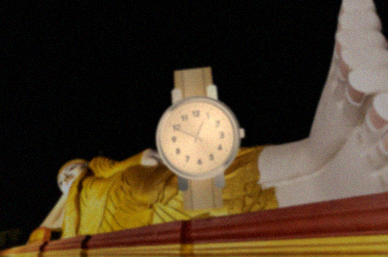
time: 12:50
